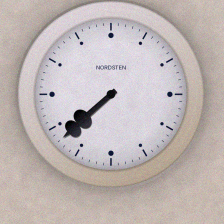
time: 7:38
